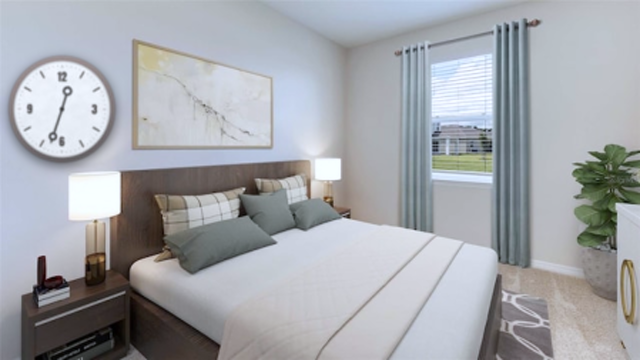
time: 12:33
